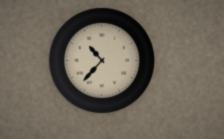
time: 10:37
